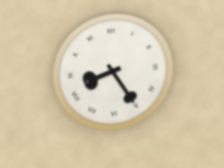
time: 8:25
